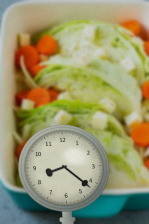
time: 8:22
